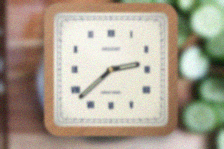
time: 2:38
